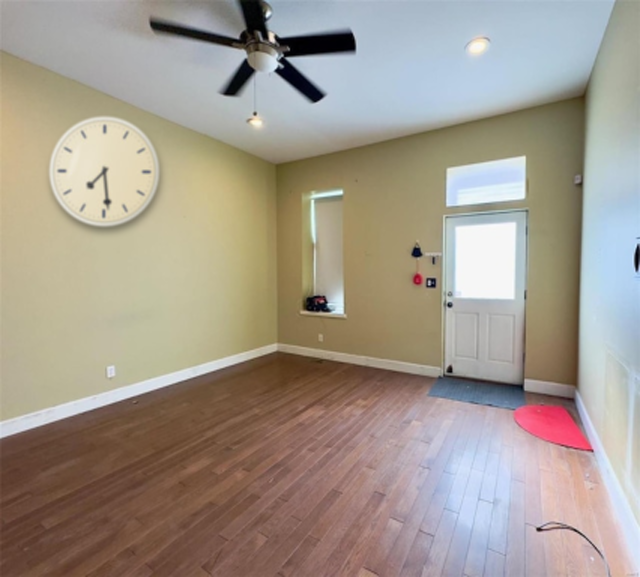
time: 7:29
